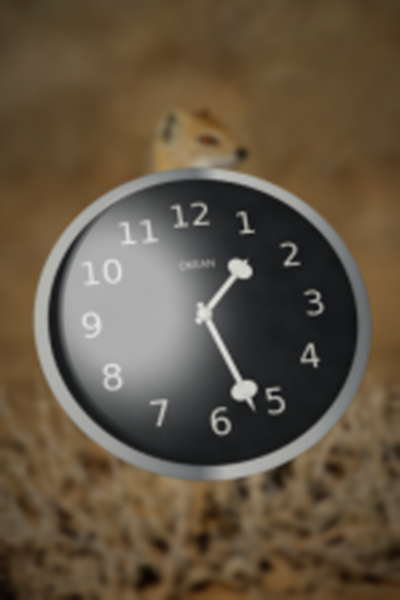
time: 1:27
